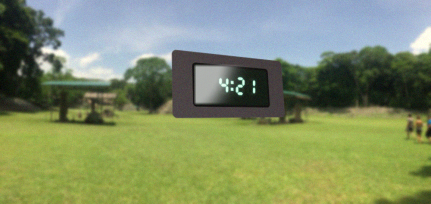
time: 4:21
